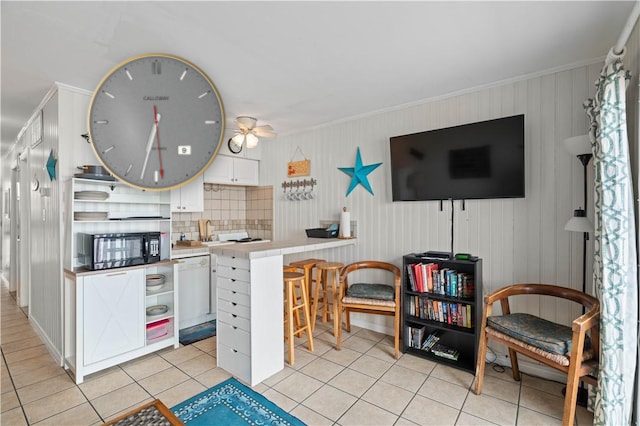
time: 6:32:29
